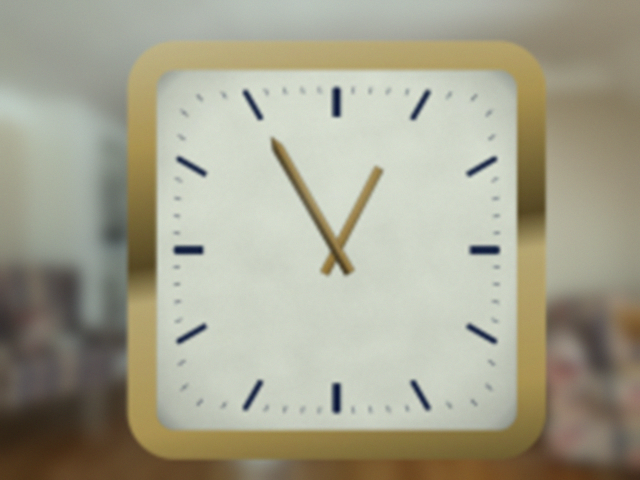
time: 12:55
